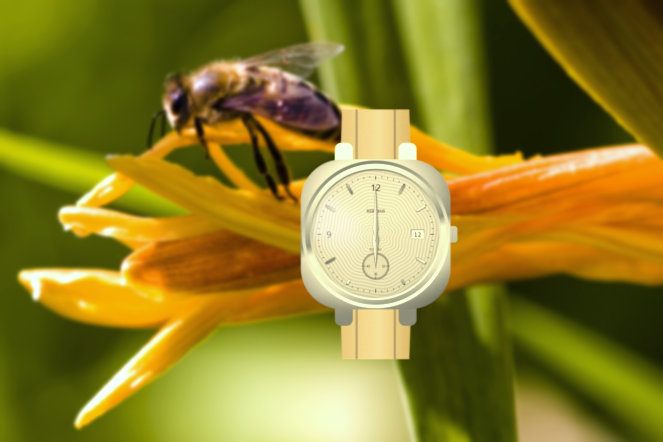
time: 6:00
